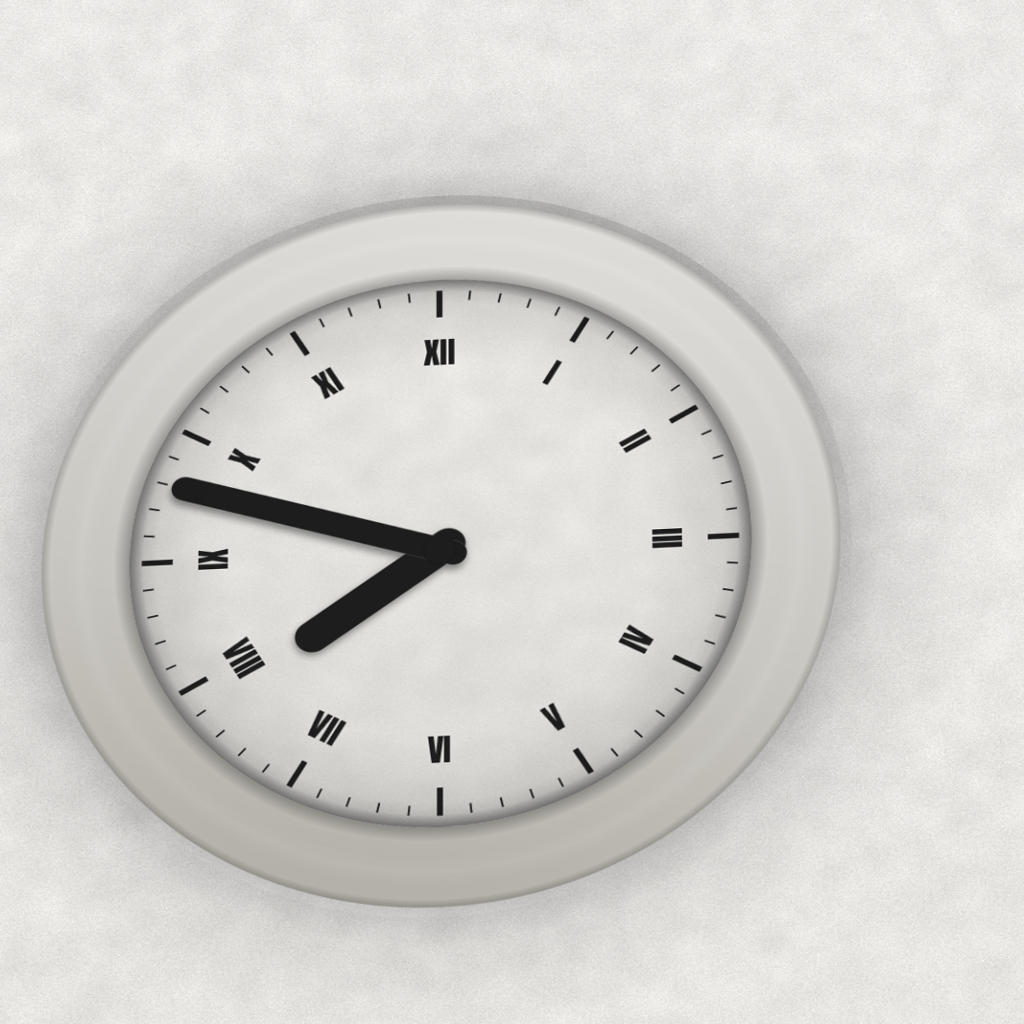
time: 7:48
